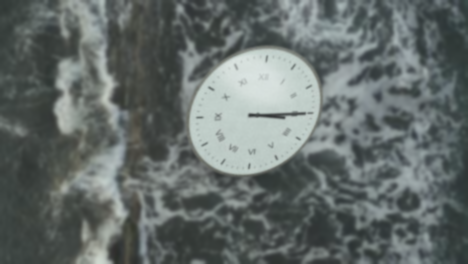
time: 3:15
